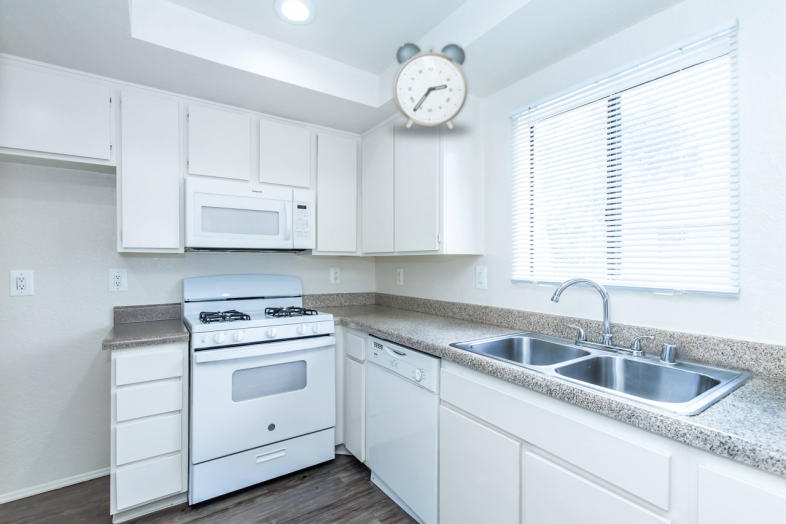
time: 2:36
